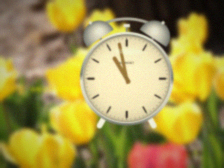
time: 10:58
